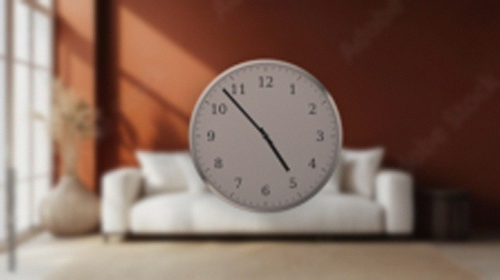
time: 4:53
